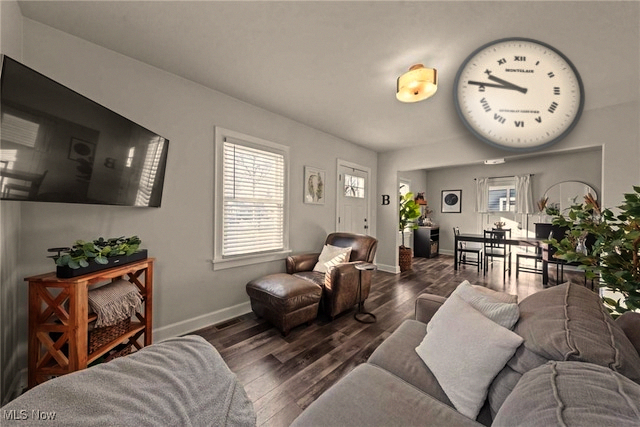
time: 9:46
